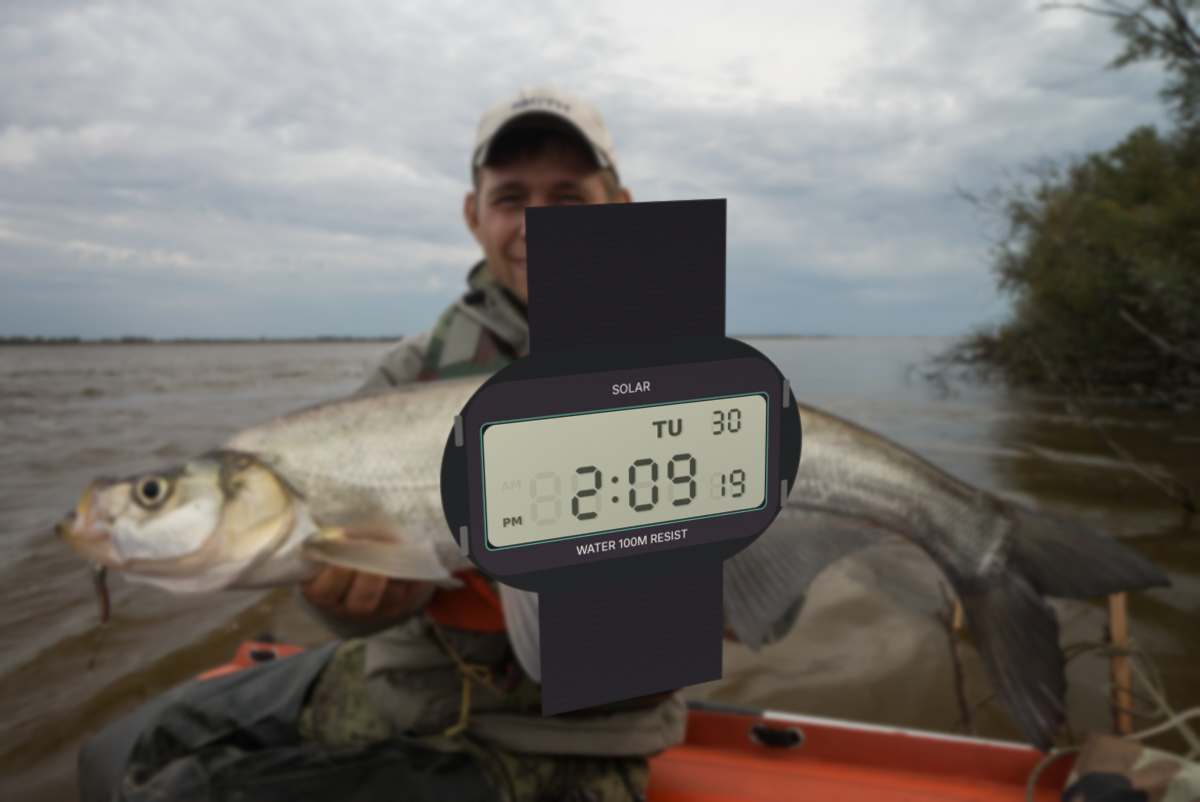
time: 2:09:19
